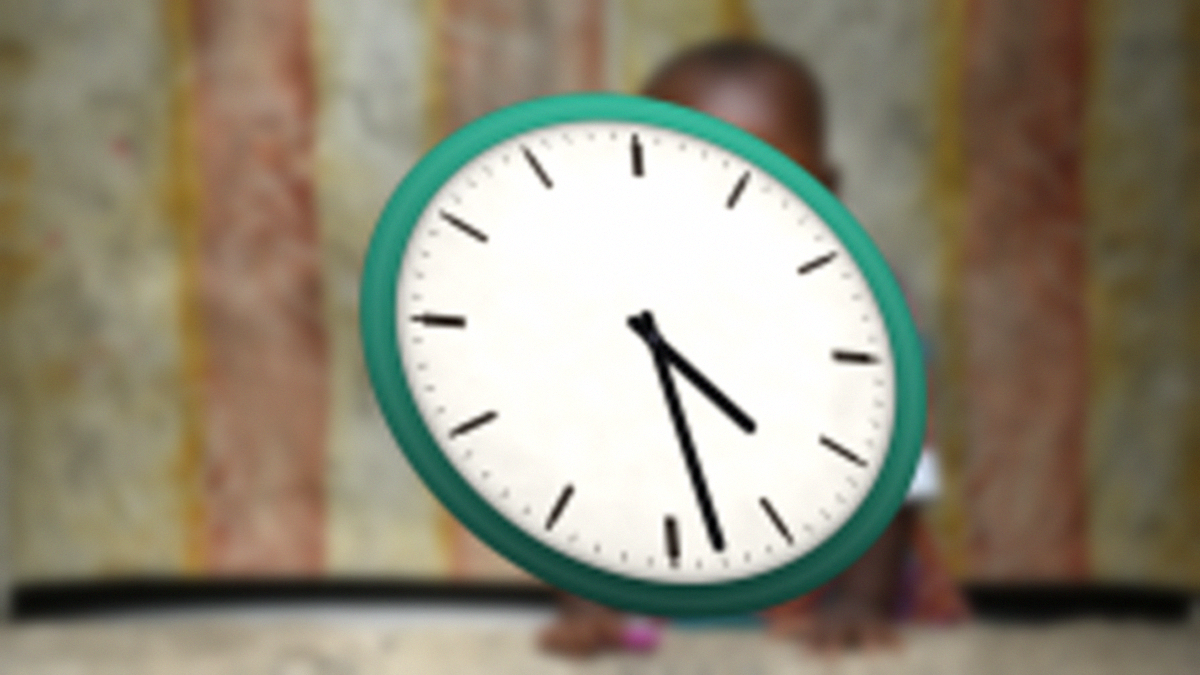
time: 4:28
